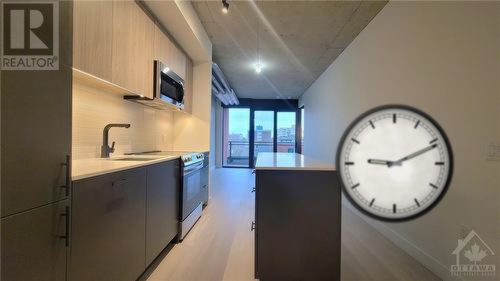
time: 9:11
